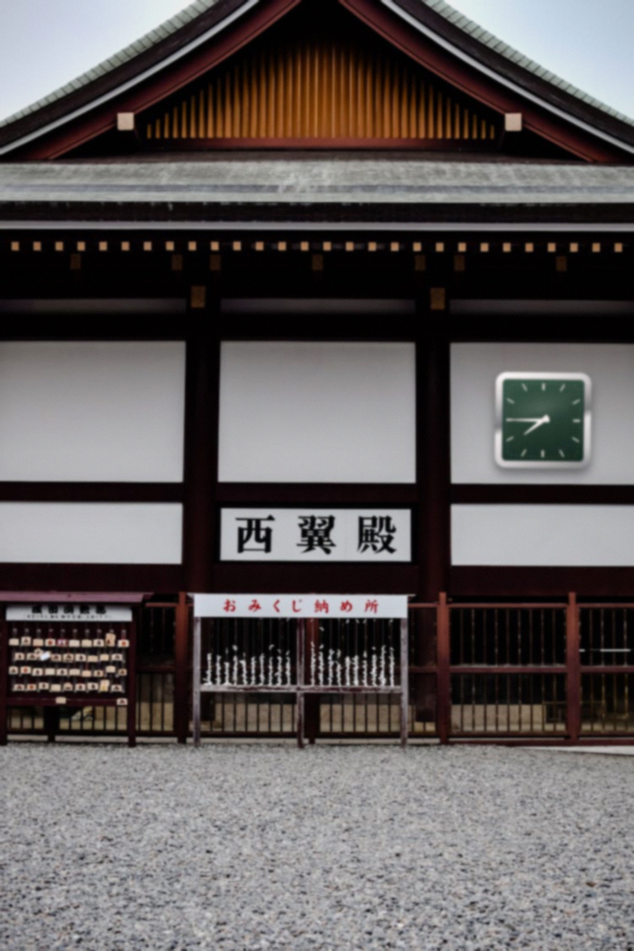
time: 7:45
